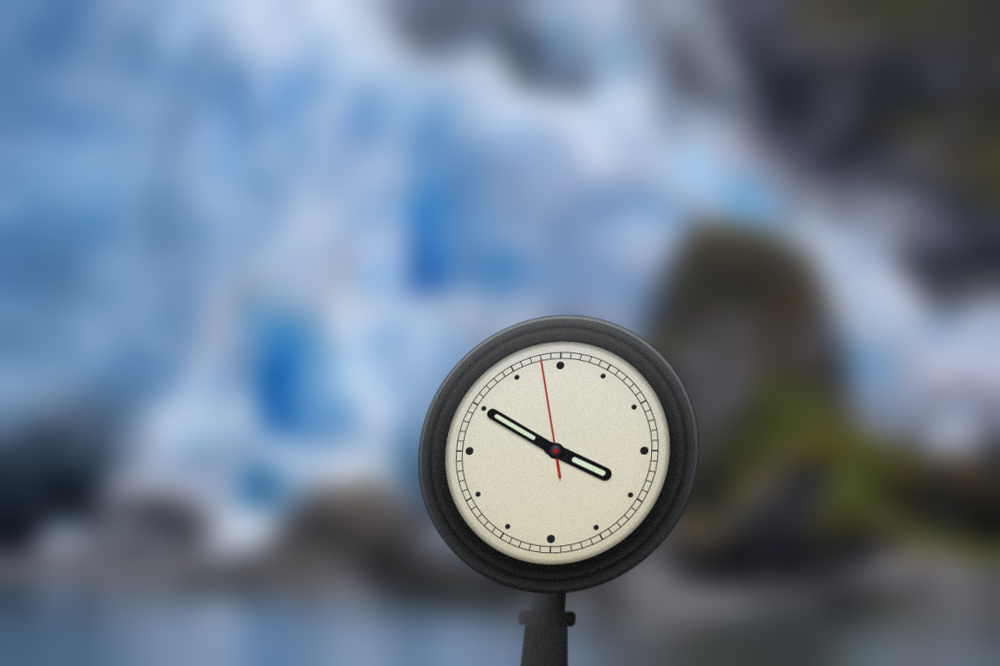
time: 3:49:58
